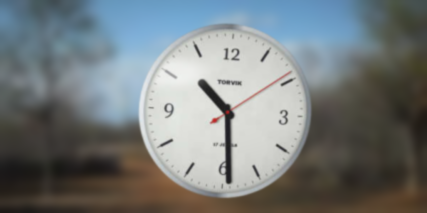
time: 10:29:09
